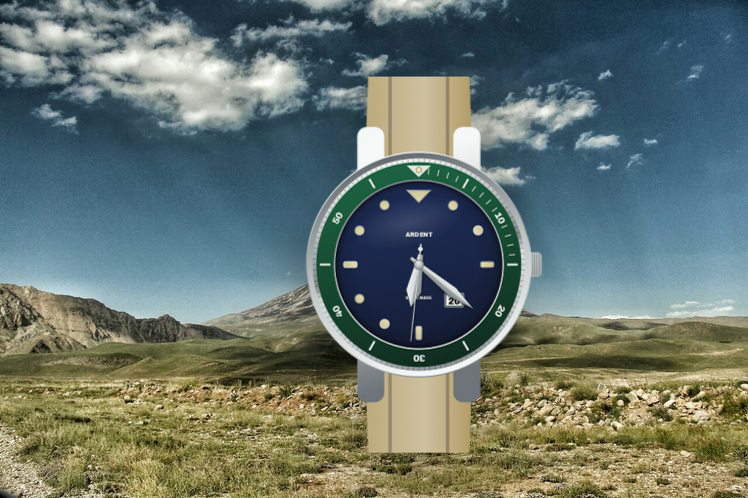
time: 6:21:31
